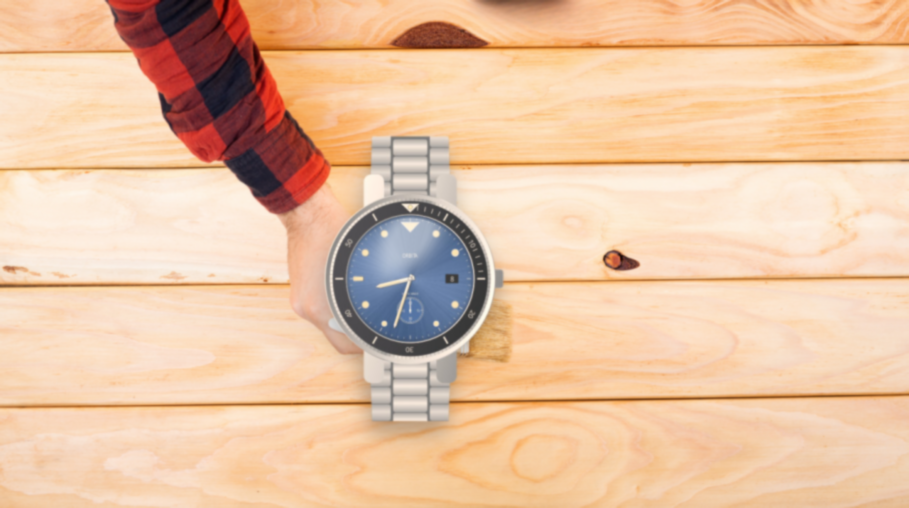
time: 8:33
